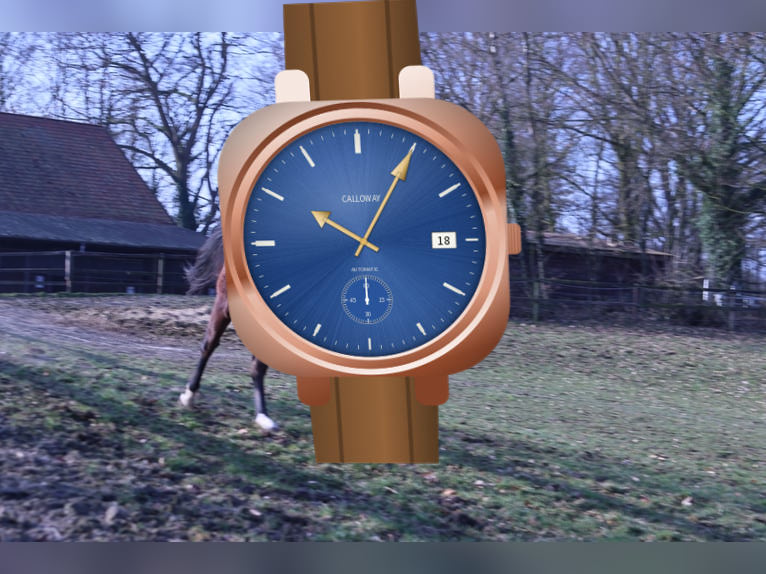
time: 10:05
